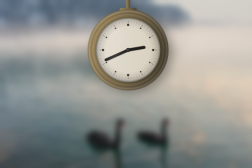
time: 2:41
